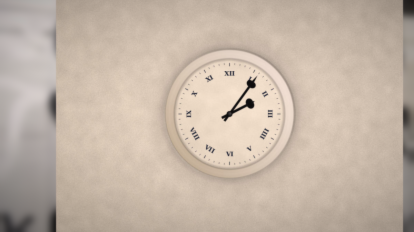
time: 2:06
